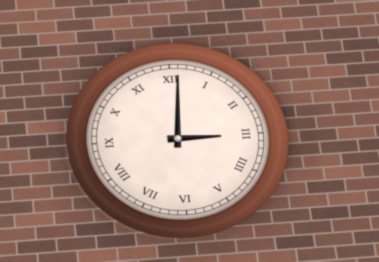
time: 3:01
